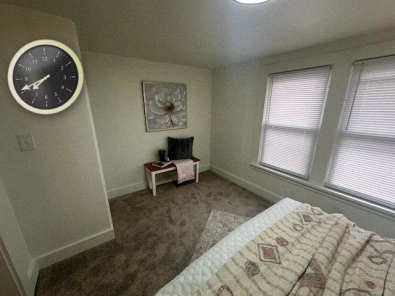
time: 7:41
